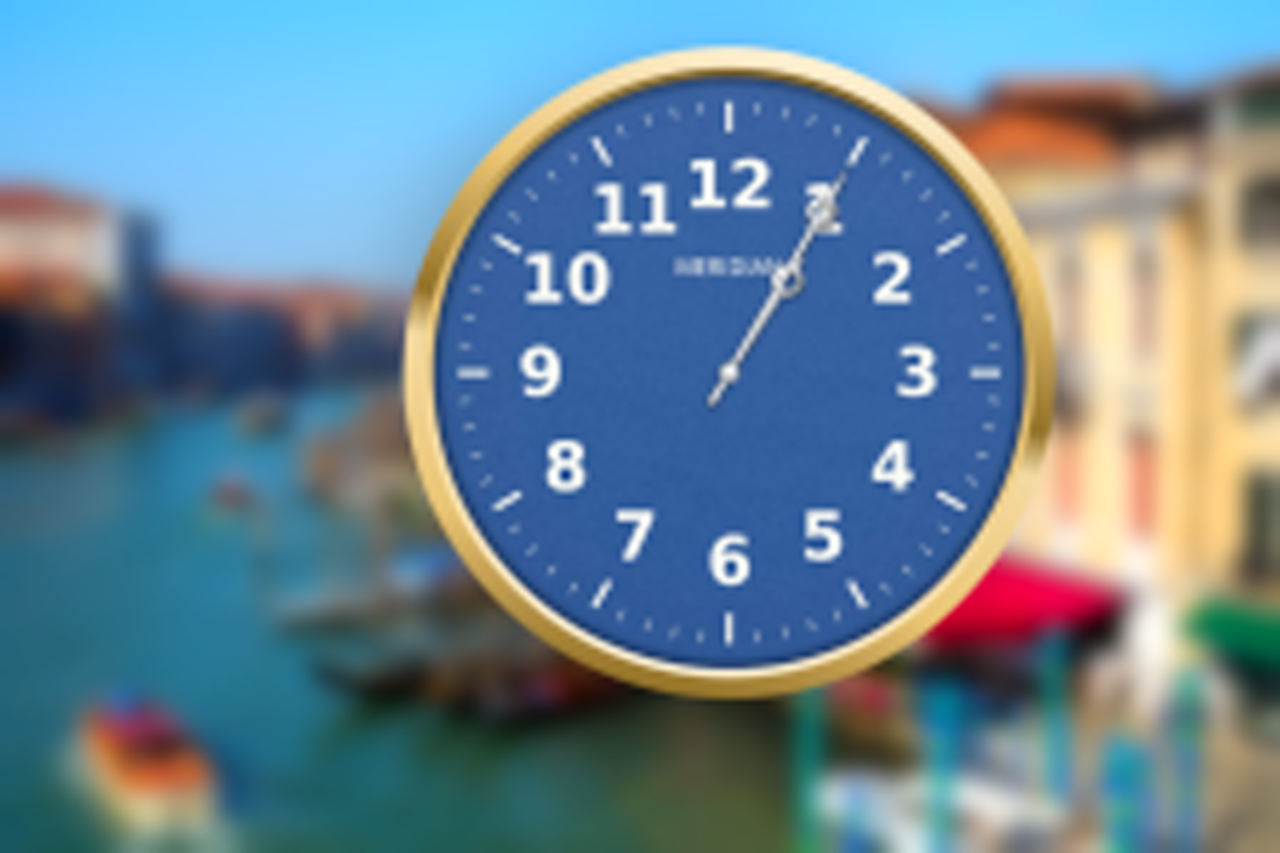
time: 1:05
